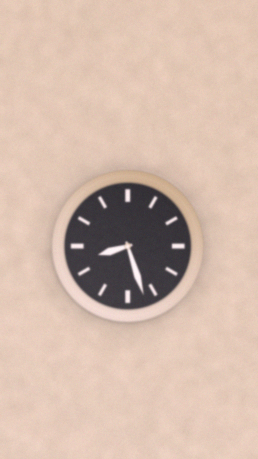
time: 8:27
